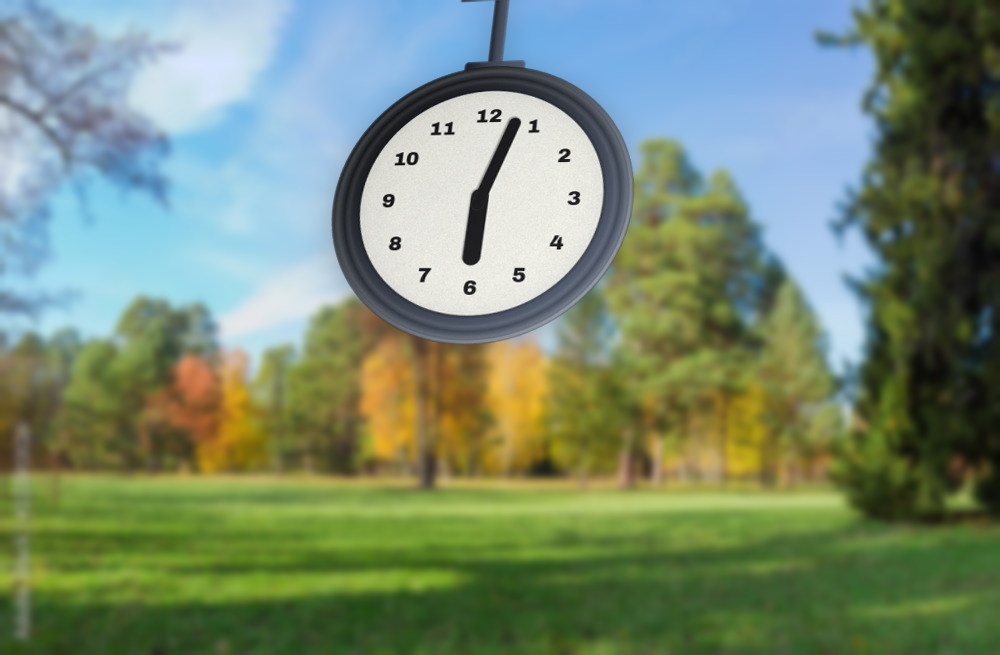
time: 6:03
